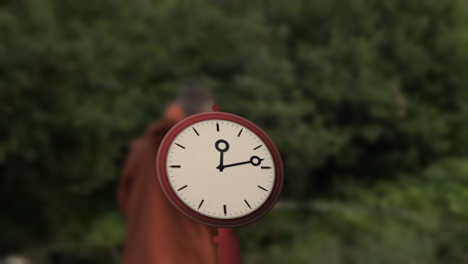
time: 12:13
